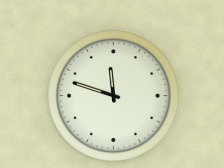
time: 11:48
